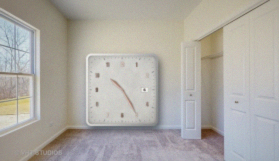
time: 10:25
